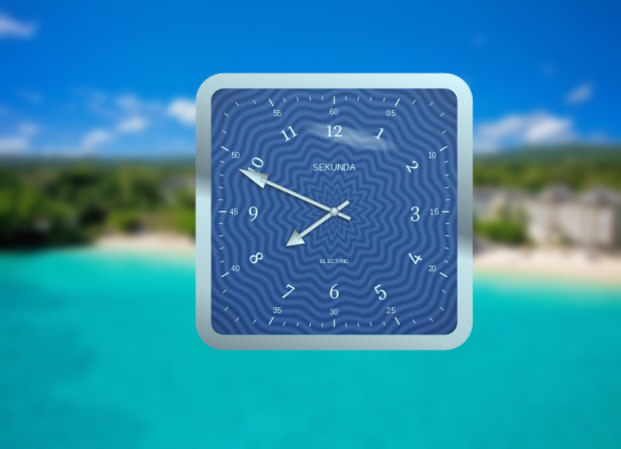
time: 7:49
